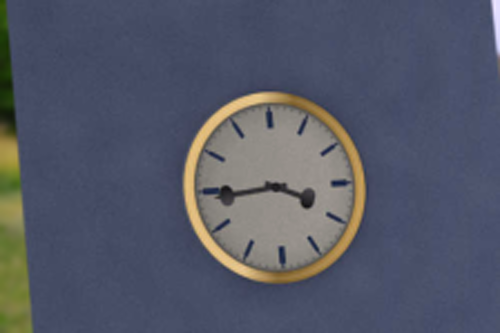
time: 3:44
